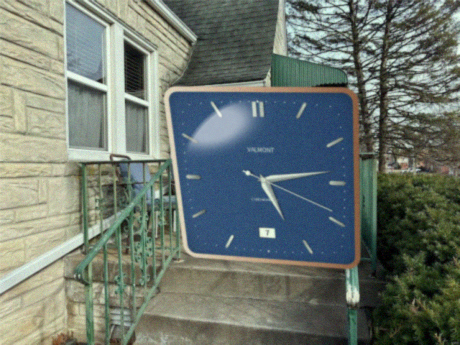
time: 5:13:19
